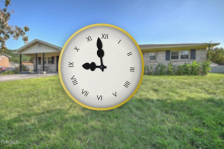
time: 8:58
